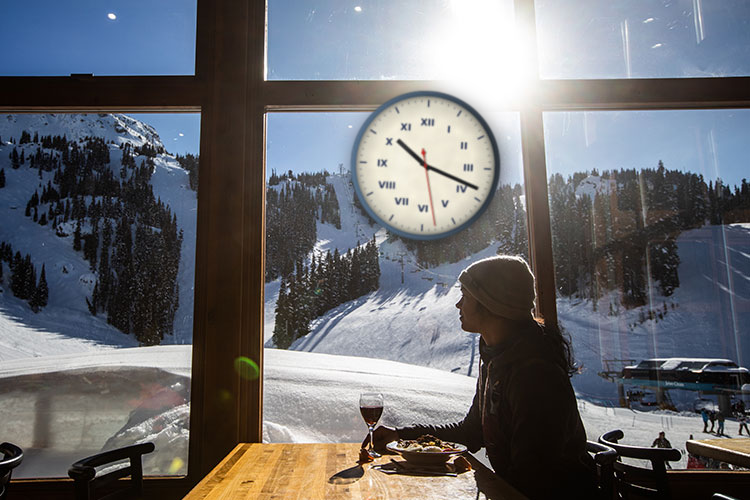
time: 10:18:28
